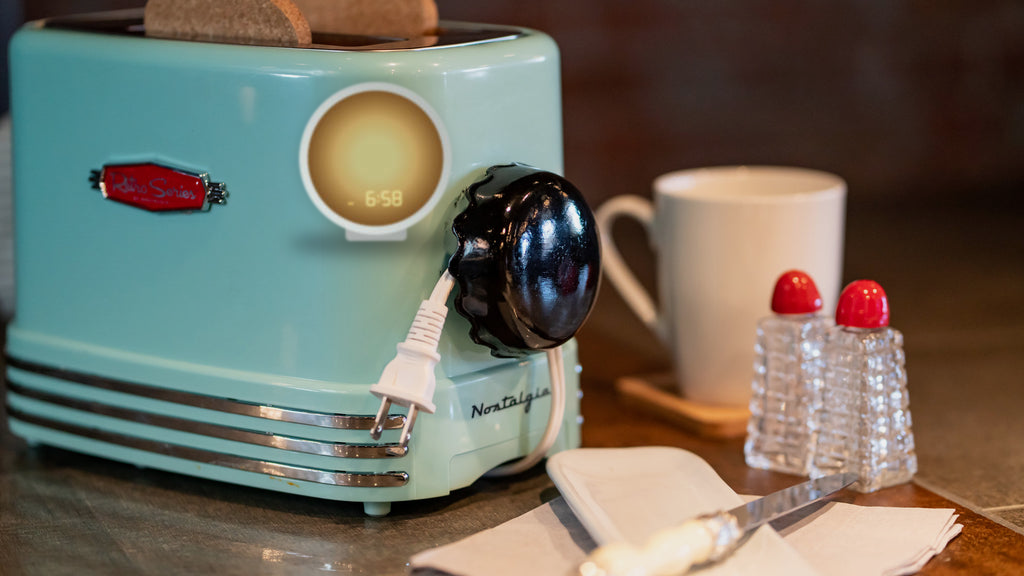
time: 6:58
